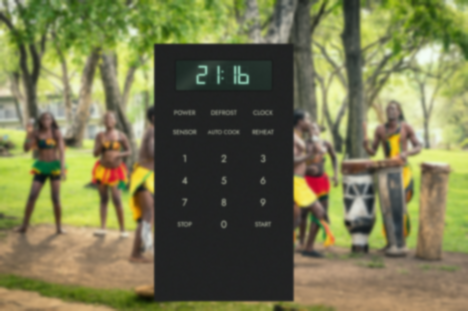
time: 21:16
